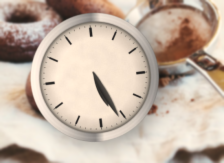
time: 5:26
